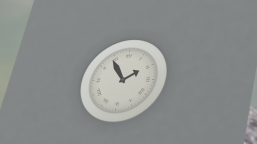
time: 1:54
